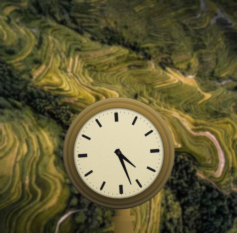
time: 4:27
